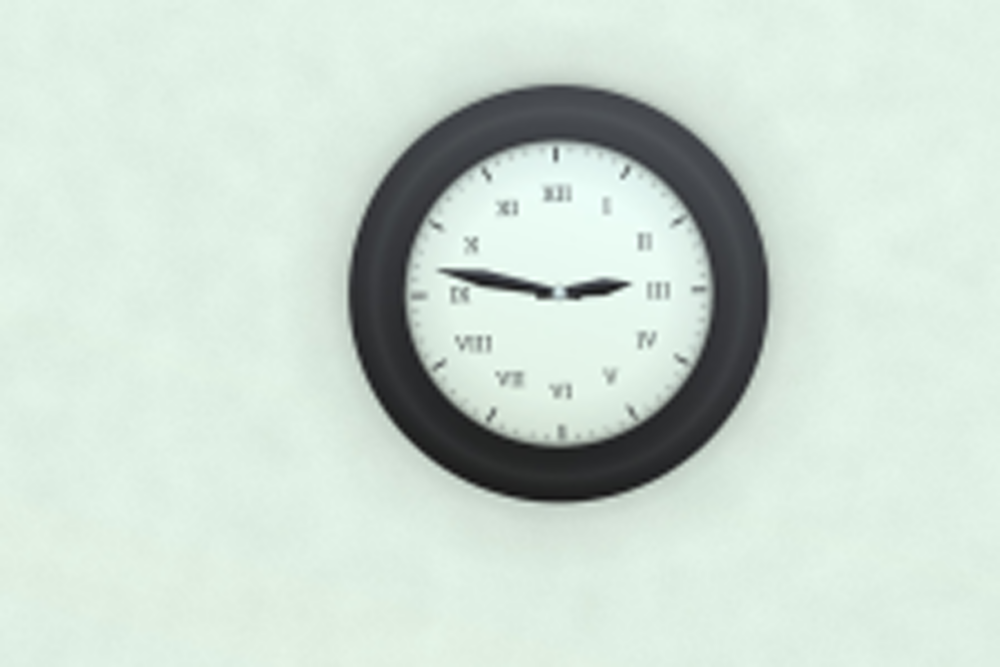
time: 2:47
